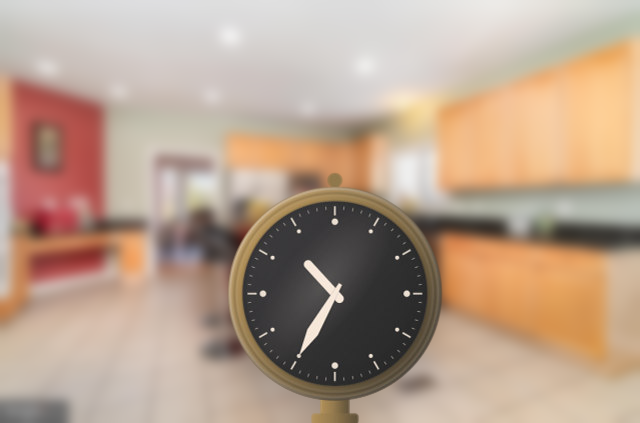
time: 10:35
